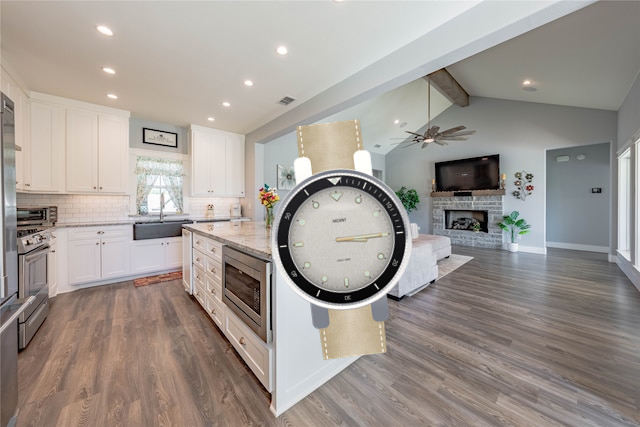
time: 3:15
